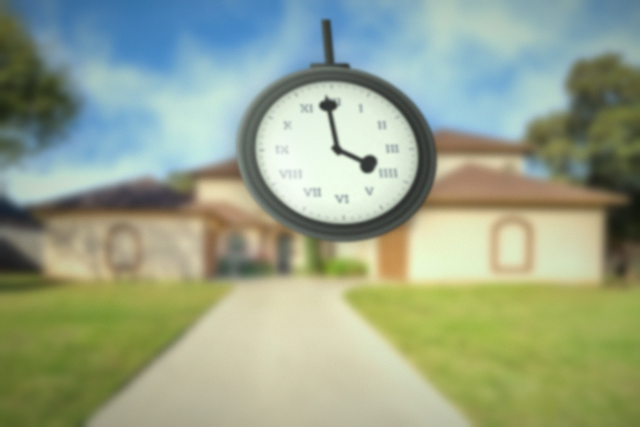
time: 3:59
